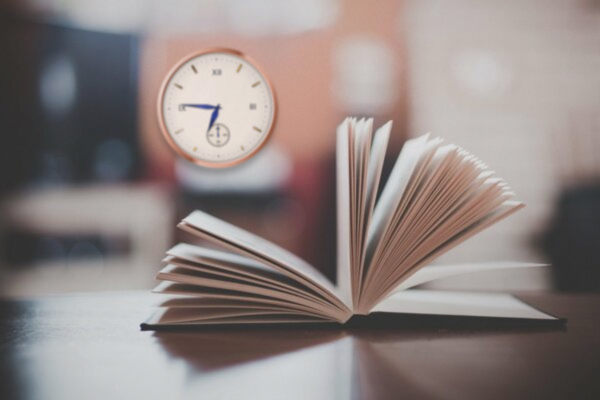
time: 6:46
